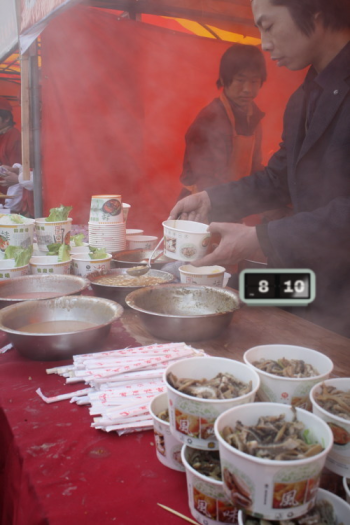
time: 8:10
